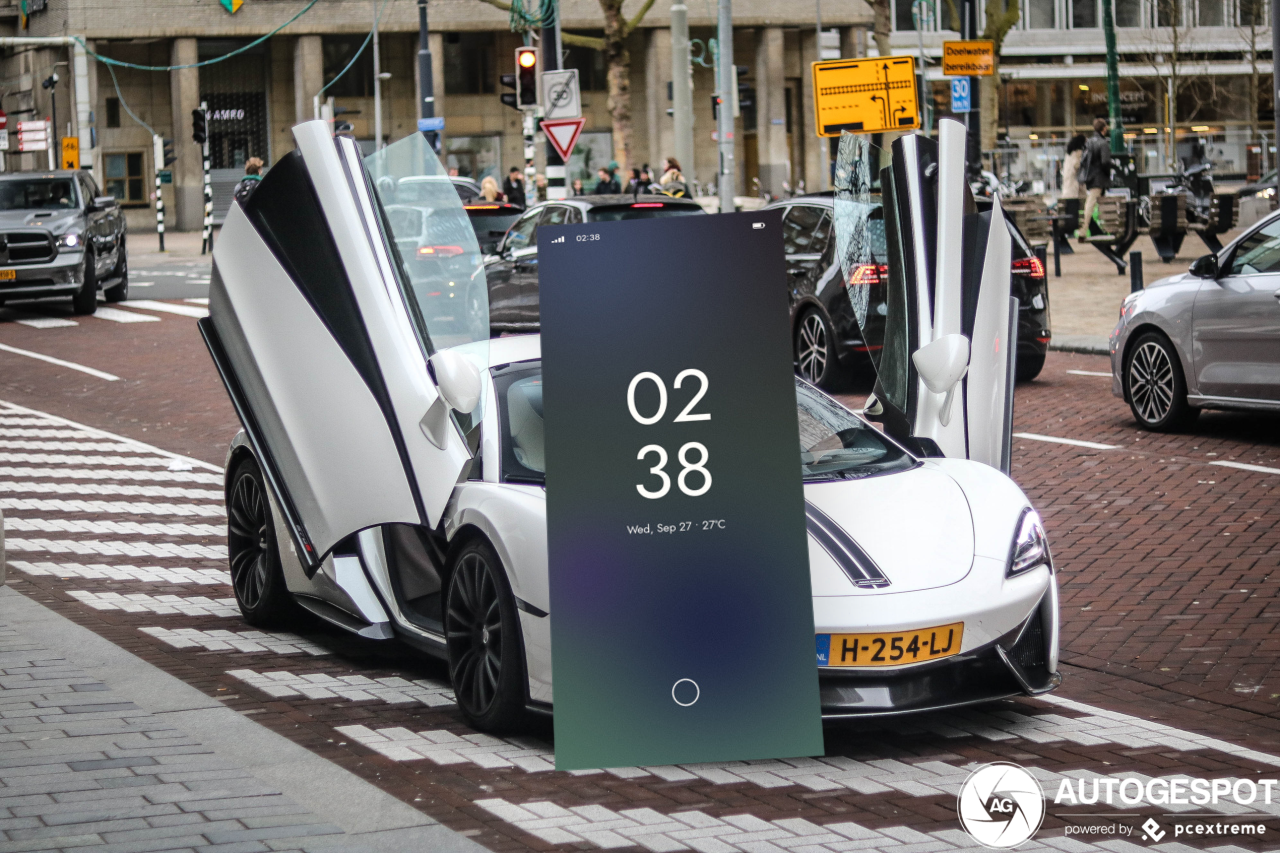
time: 2:38
